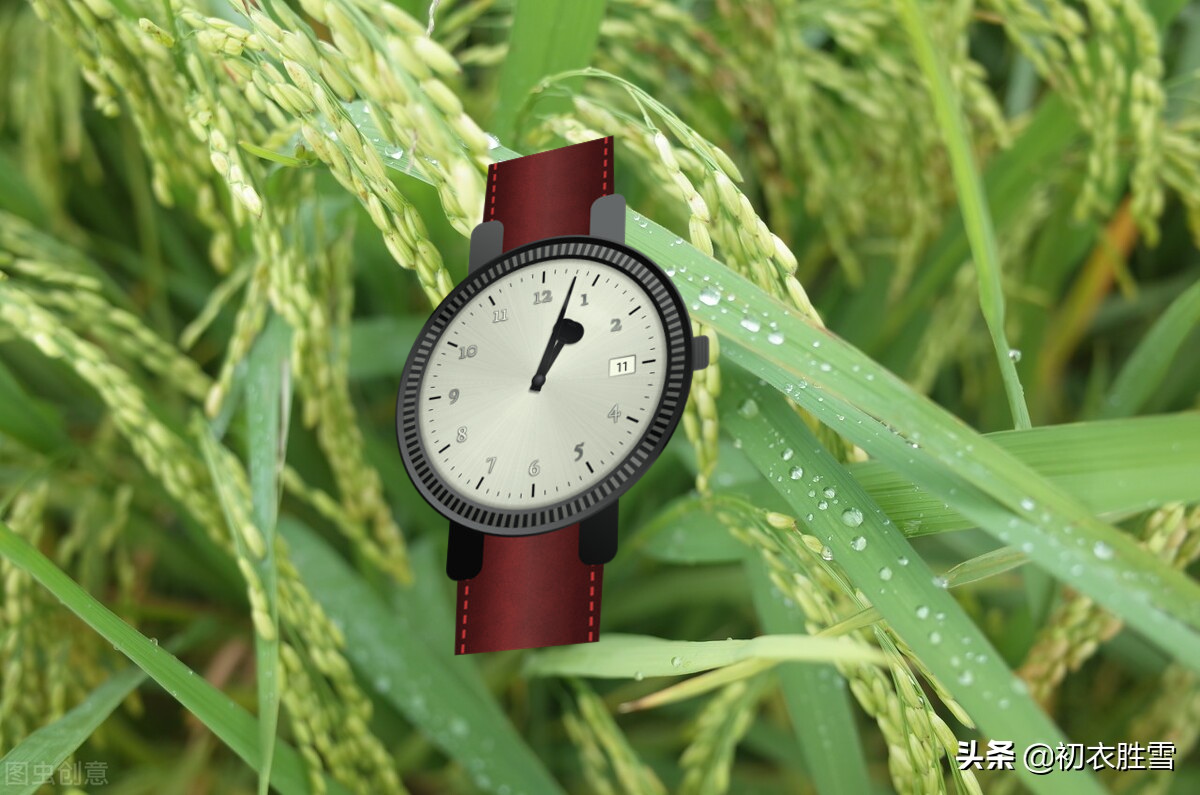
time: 1:03
